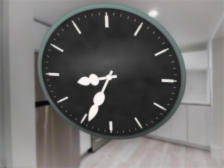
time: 8:34
